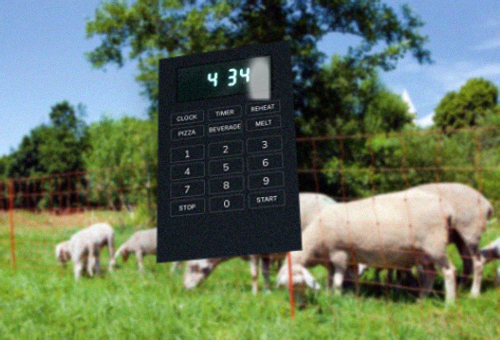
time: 4:34
